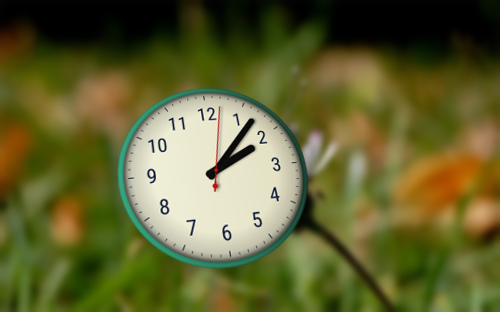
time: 2:07:02
